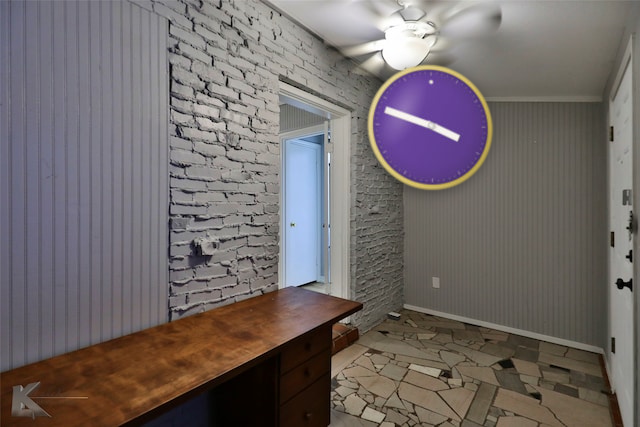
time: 3:48
